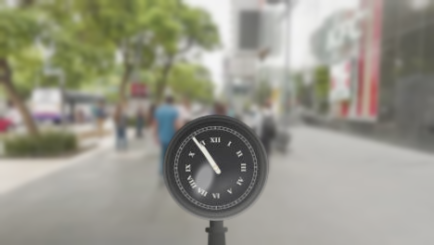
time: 10:54
